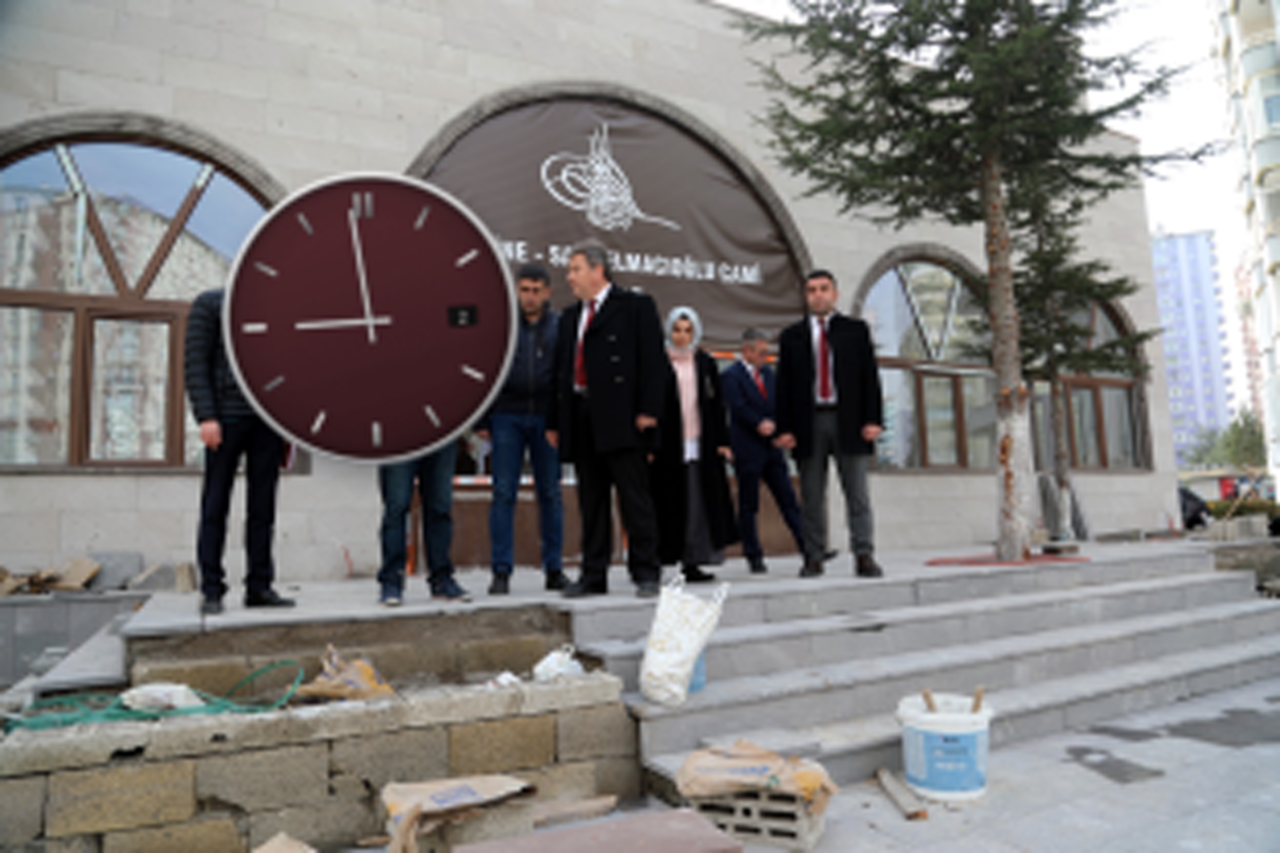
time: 8:59
